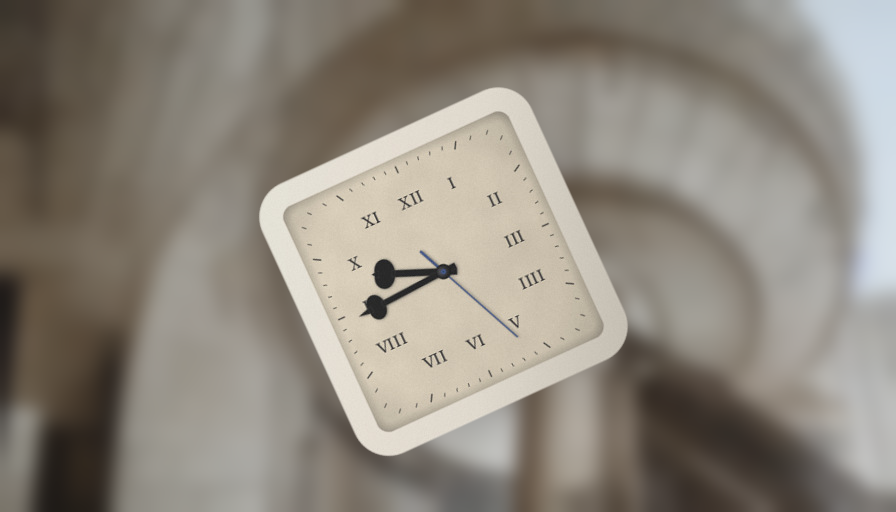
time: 9:44:26
